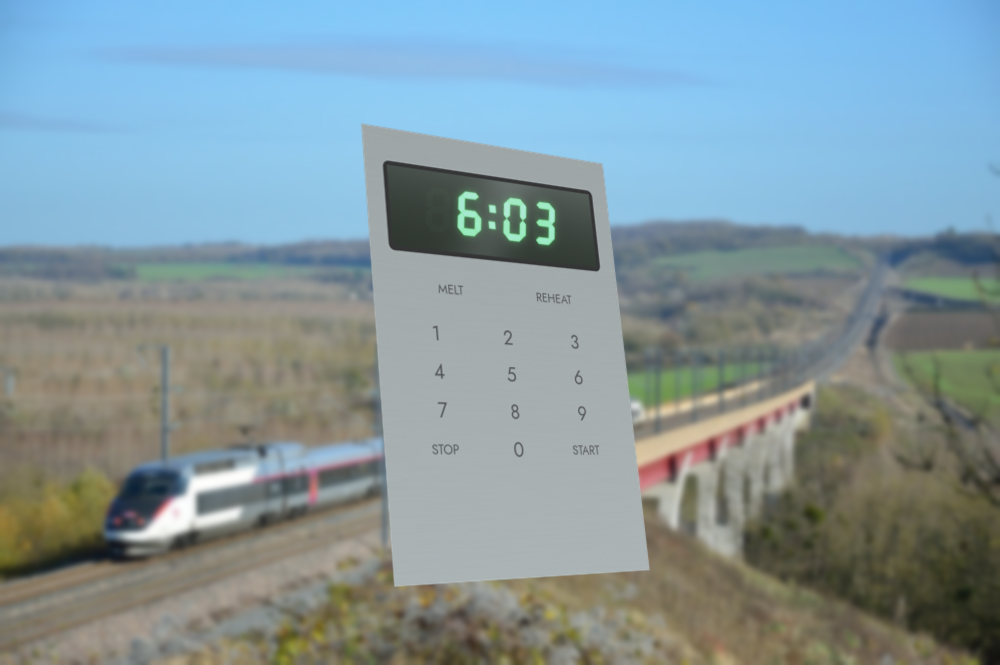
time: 6:03
